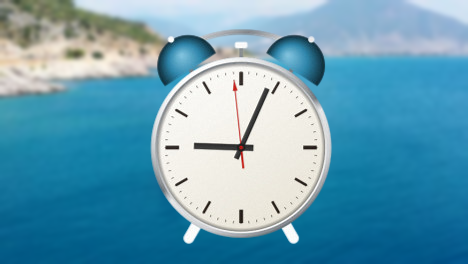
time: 9:03:59
